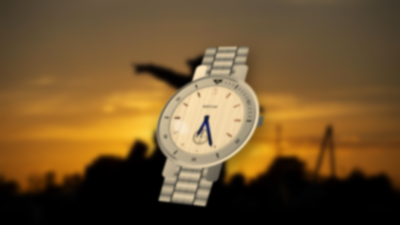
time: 6:26
